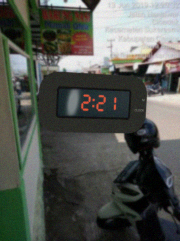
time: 2:21
